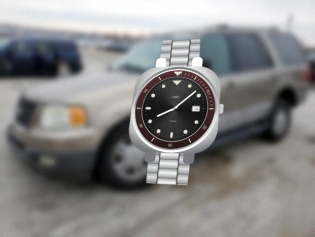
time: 8:08
